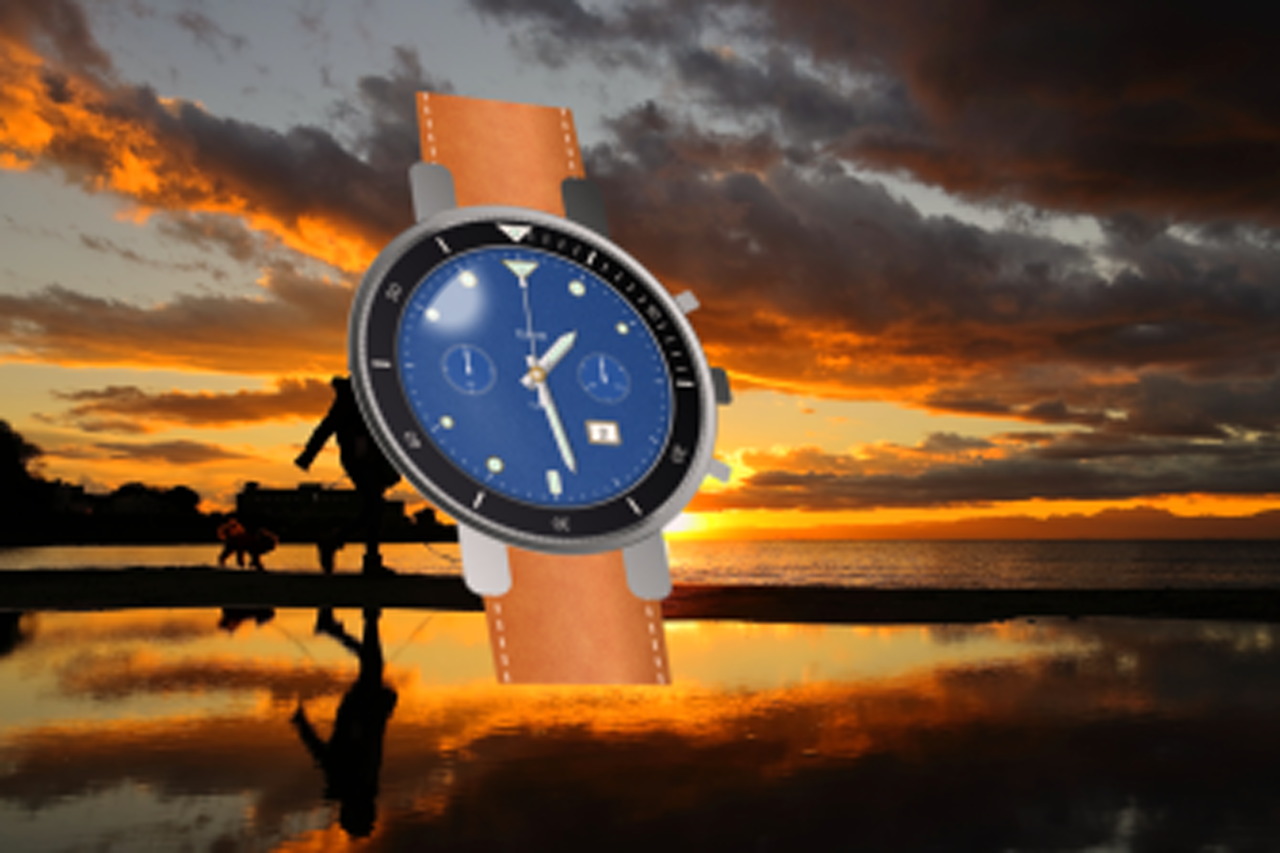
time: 1:28
